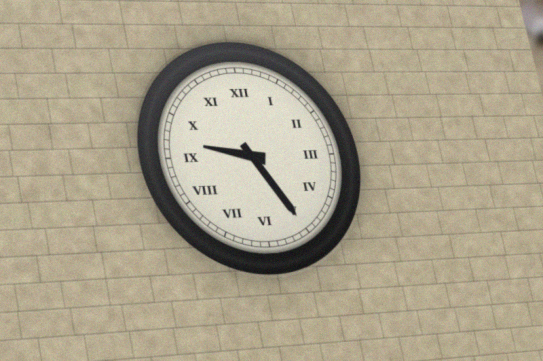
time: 9:25
